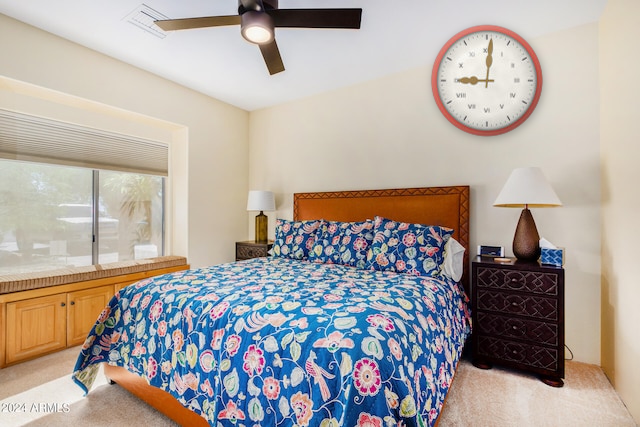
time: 9:01
